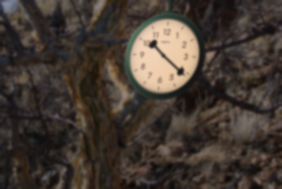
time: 10:21
